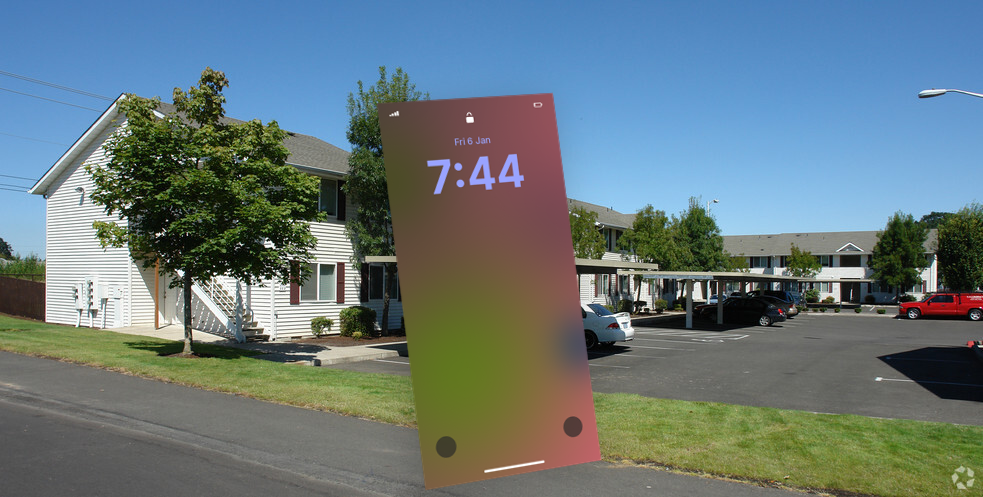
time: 7:44
